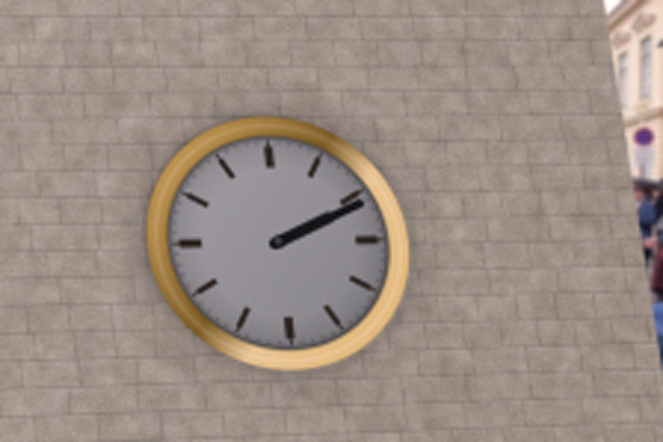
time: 2:11
